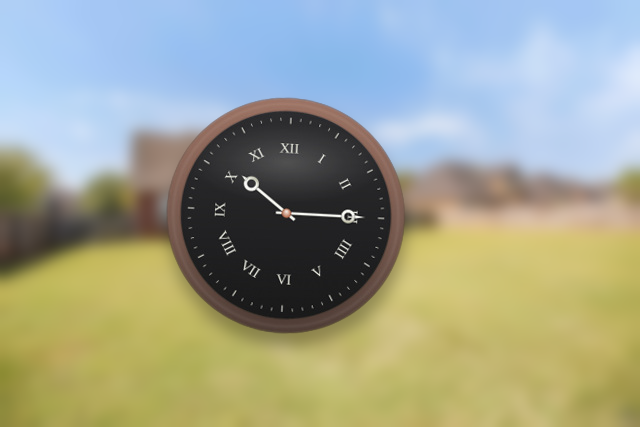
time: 10:15
